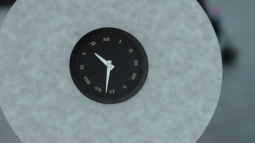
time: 10:32
